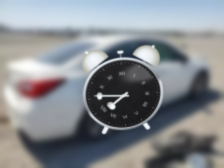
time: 7:46
